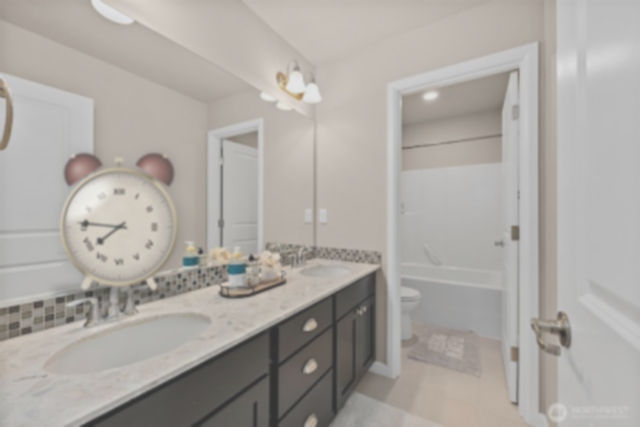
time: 7:46
